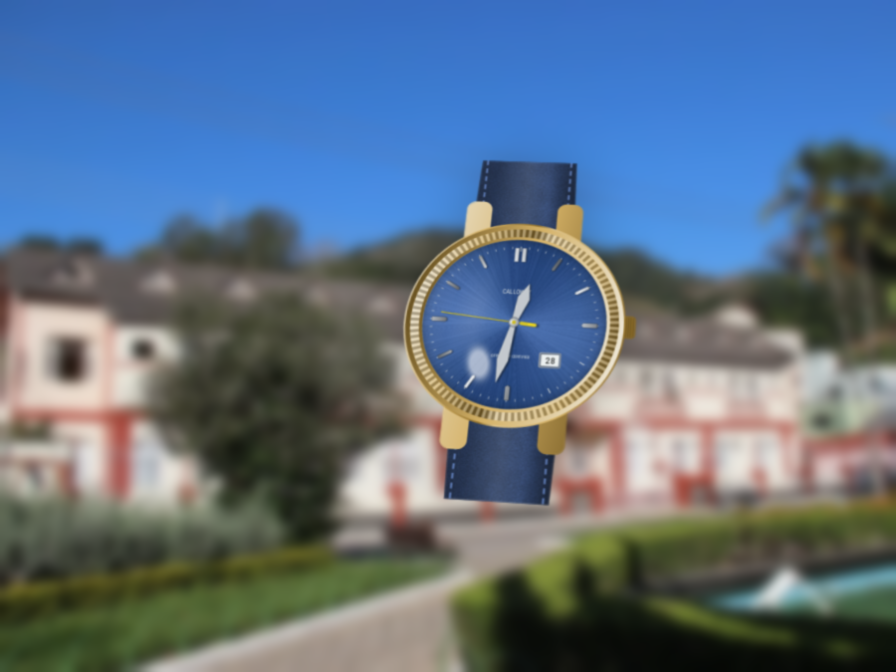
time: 12:31:46
